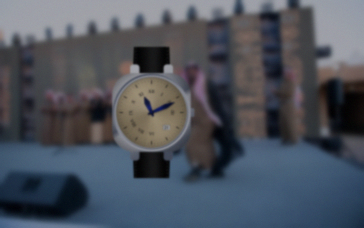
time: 11:11
